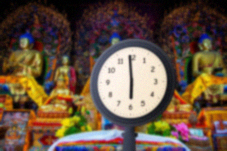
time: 5:59
